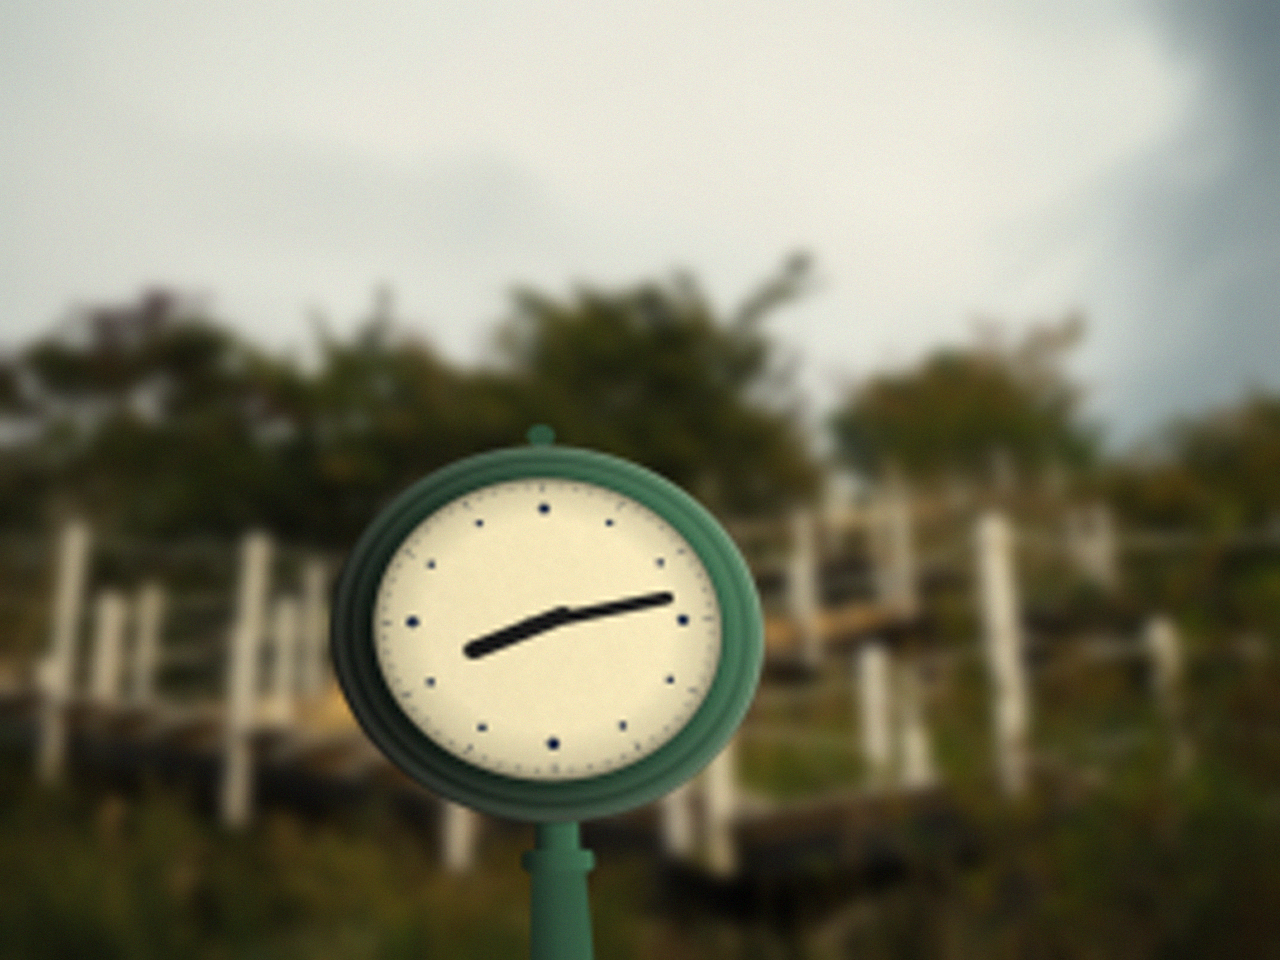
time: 8:13
